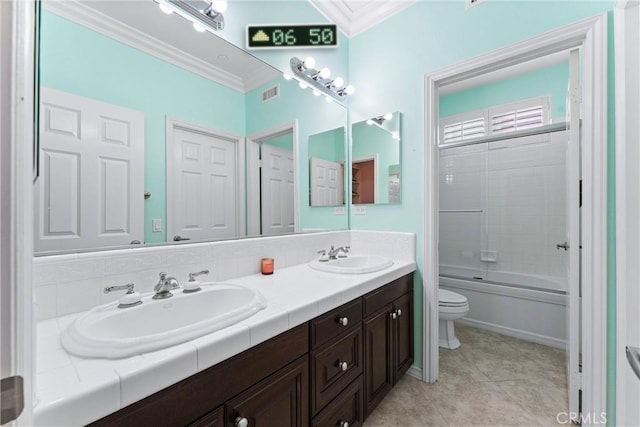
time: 6:50
